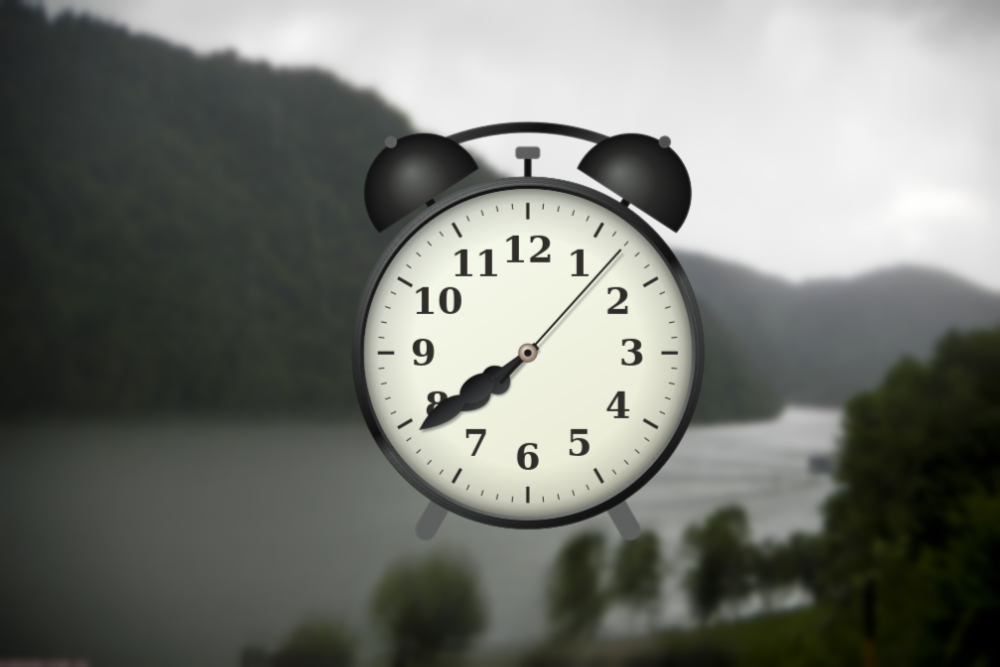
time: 7:39:07
